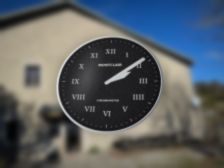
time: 2:09
